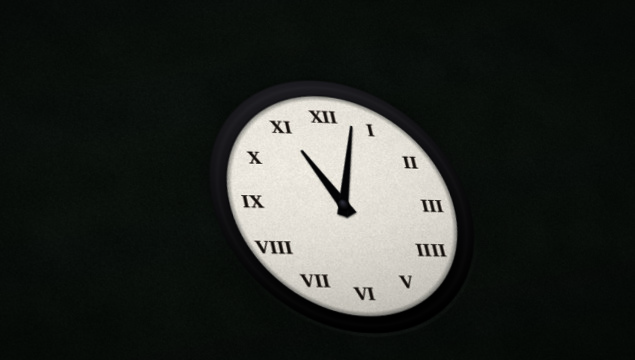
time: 11:03
